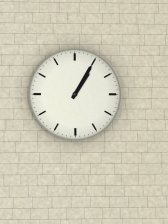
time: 1:05
